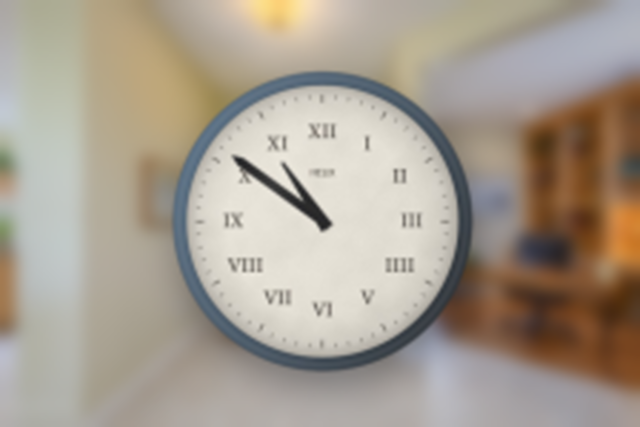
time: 10:51
